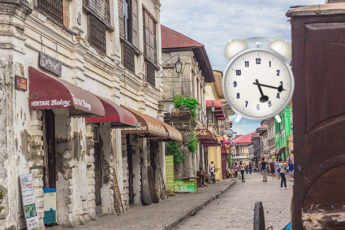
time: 5:17
